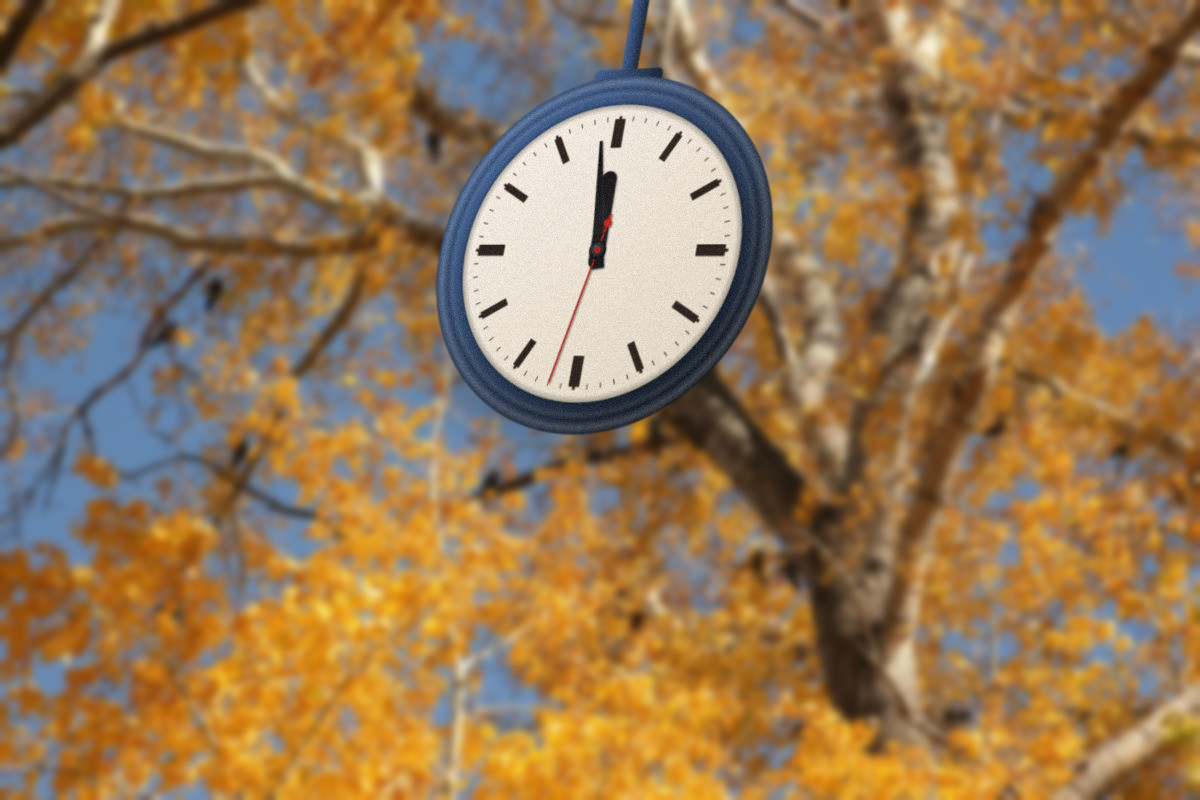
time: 11:58:32
